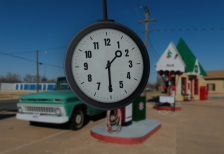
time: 1:30
